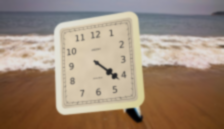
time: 4:22
